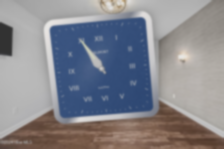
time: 10:55
